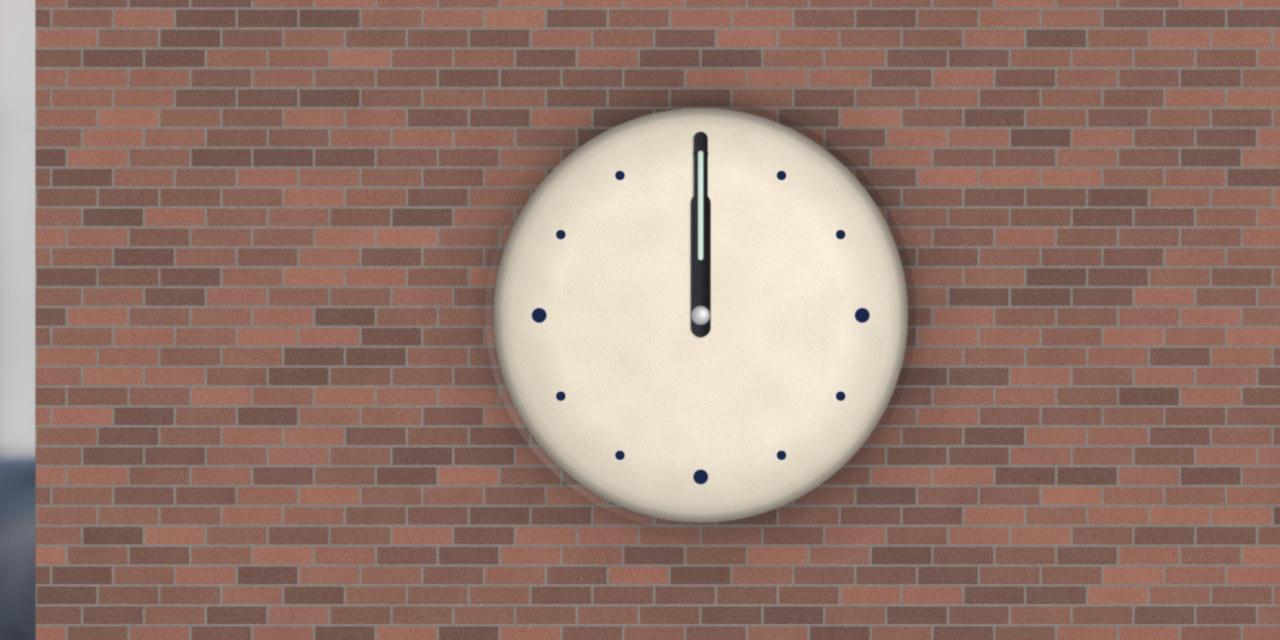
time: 12:00
